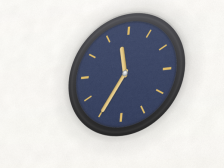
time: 11:35
